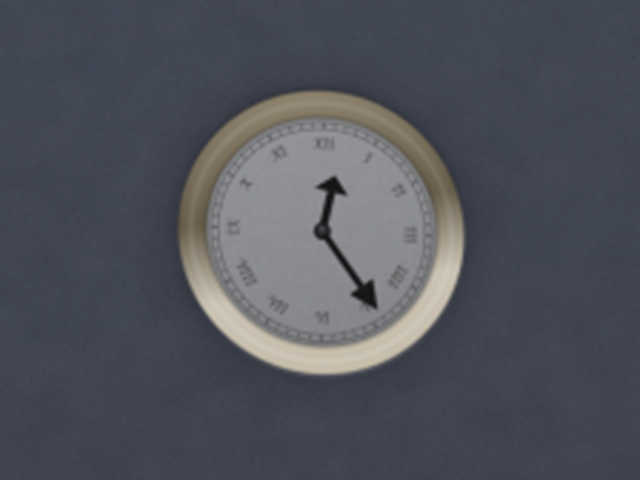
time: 12:24
